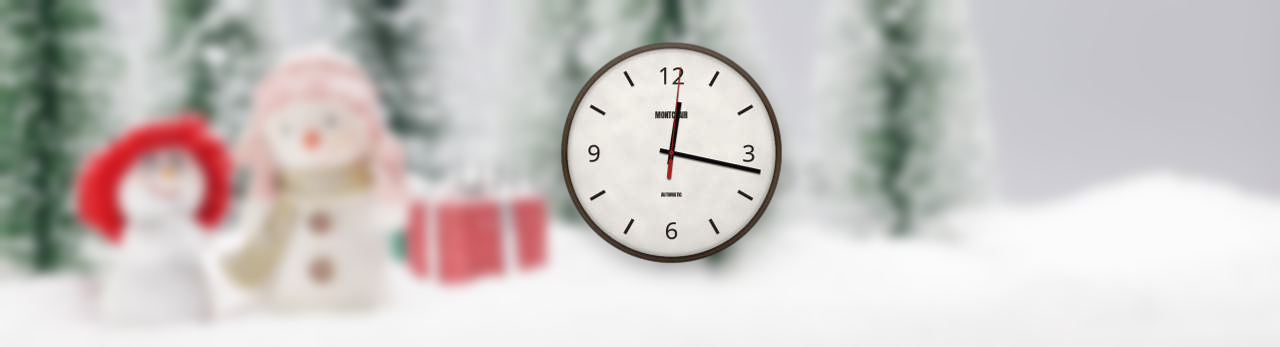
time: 12:17:01
